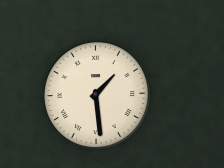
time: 1:29
